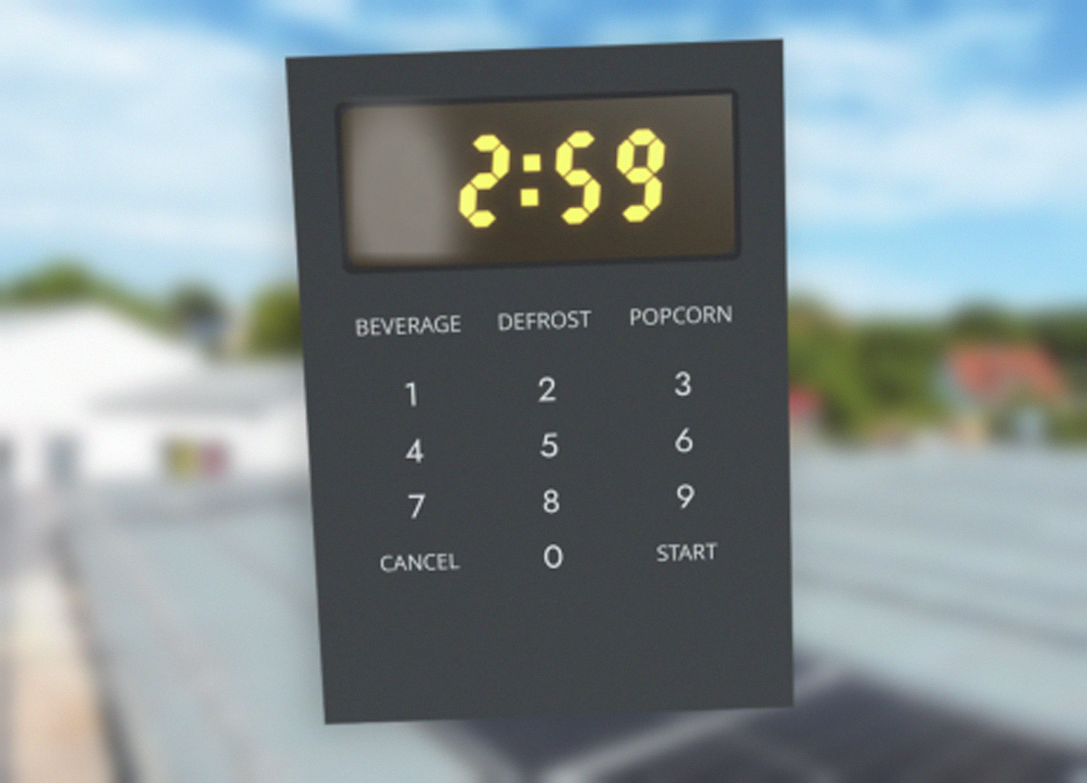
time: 2:59
